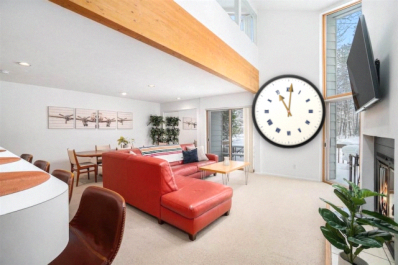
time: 11:01
